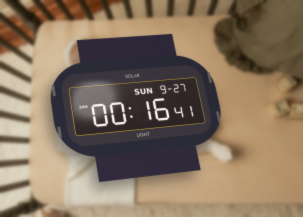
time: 0:16:41
